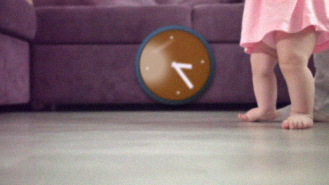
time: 3:25
